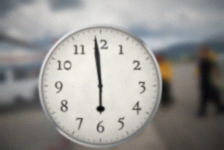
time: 5:59
